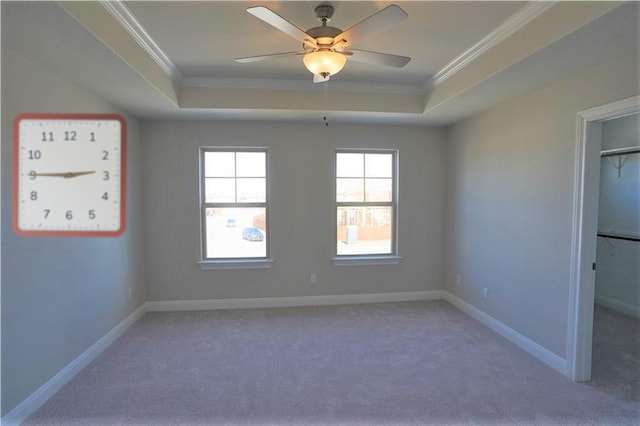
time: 2:45
